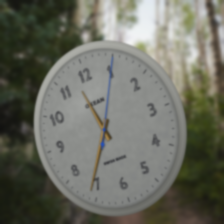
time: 11:36:05
